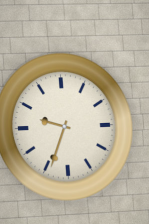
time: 9:34
